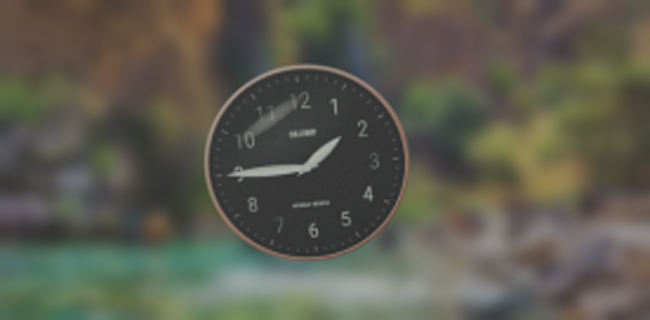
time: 1:45
